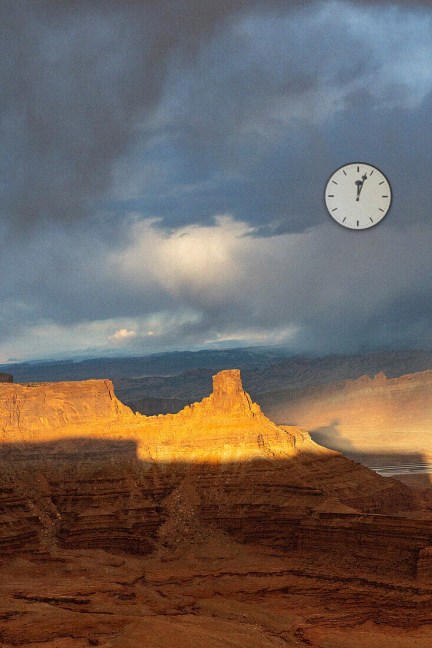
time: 12:03
